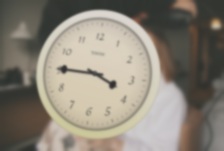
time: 3:45
